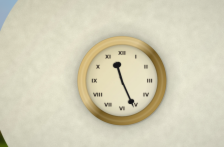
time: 11:26
